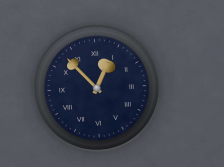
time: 12:53
